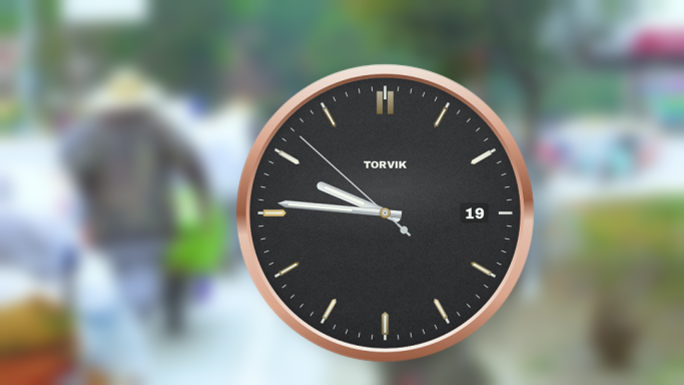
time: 9:45:52
